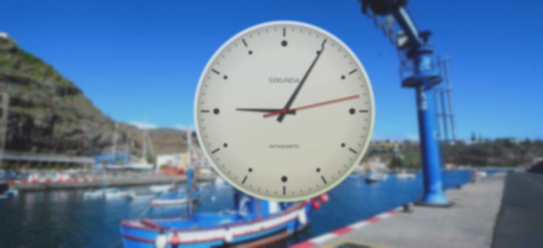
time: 9:05:13
